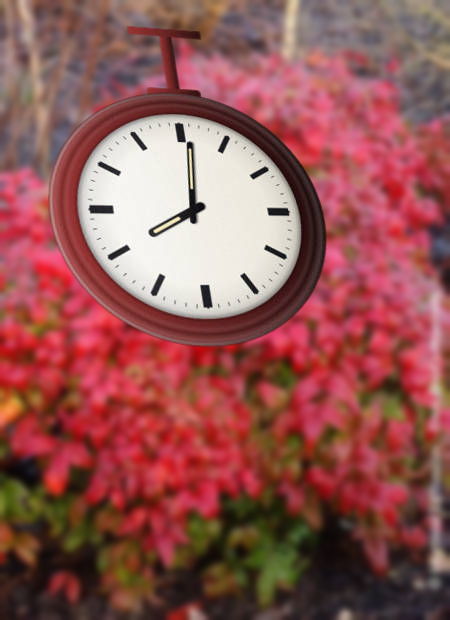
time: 8:01
